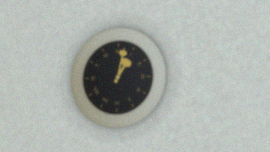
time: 1:02
